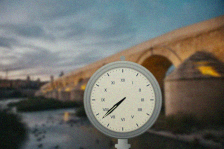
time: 7:38
